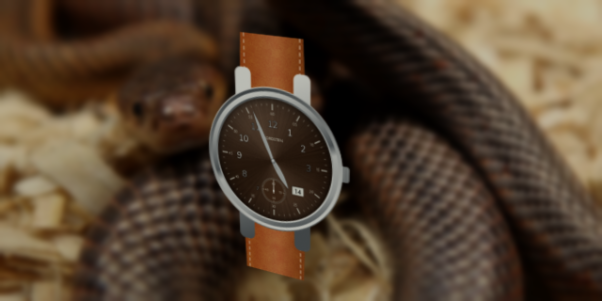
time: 4:56
